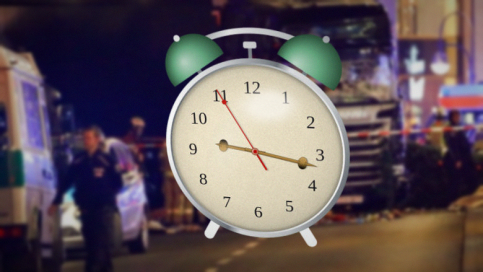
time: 9:16:55
